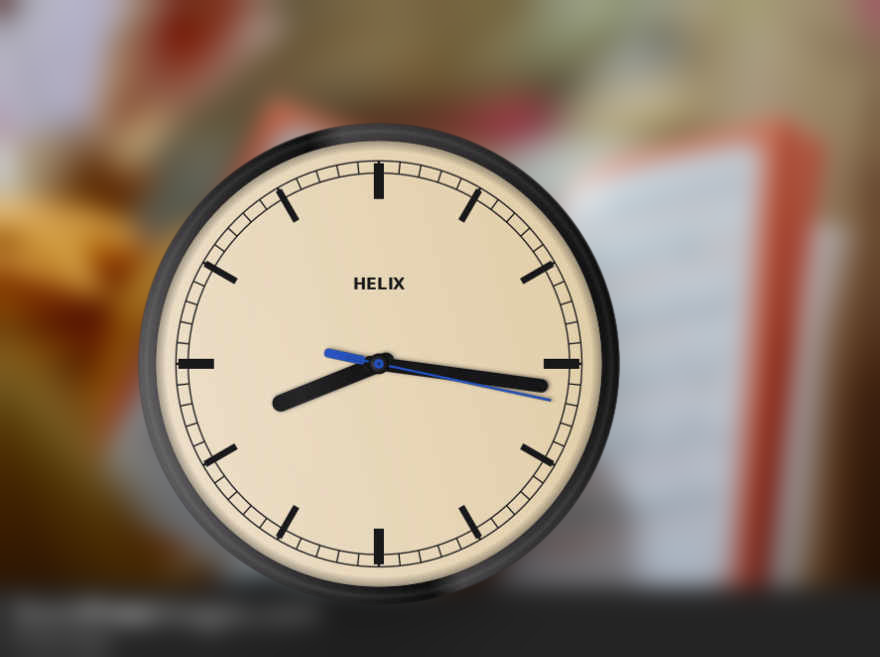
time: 8:16:17
